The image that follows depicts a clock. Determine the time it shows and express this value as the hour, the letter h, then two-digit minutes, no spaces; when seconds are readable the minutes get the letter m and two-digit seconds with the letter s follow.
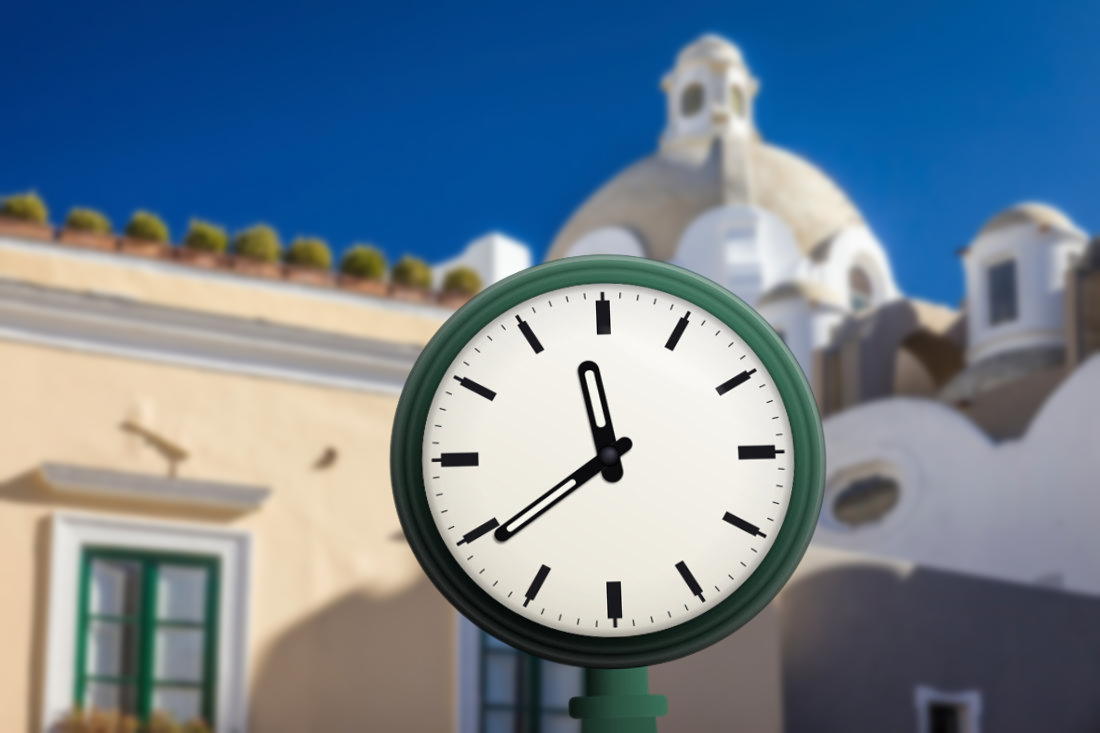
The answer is 11h39
